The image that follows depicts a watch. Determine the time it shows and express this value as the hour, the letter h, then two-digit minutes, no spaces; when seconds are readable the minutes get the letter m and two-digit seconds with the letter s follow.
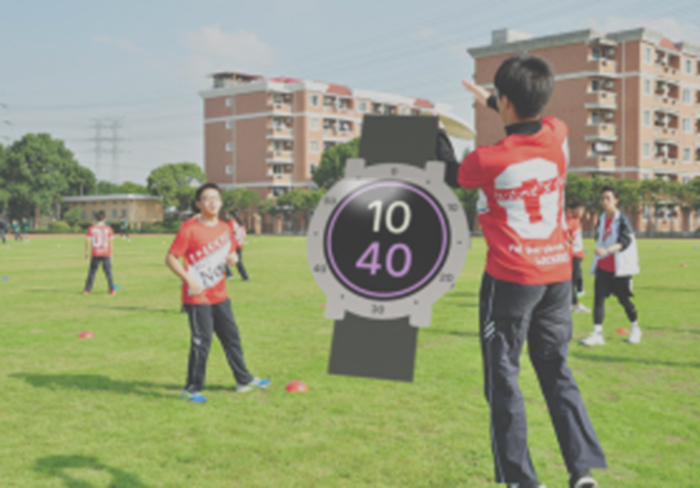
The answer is 10h40
